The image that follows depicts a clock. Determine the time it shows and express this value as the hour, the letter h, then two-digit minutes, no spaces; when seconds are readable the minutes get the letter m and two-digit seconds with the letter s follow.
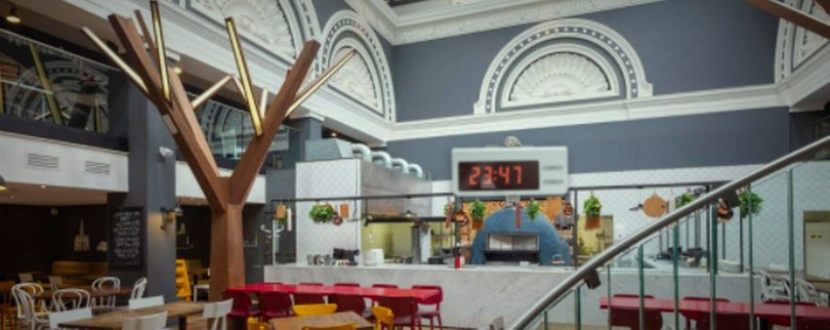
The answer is 23h47
